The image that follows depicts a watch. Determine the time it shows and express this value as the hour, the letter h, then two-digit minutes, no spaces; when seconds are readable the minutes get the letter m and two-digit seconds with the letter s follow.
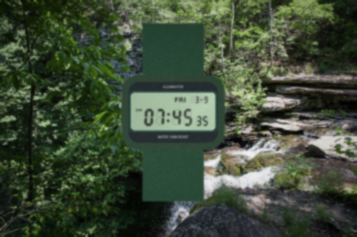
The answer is 7h45m35s
